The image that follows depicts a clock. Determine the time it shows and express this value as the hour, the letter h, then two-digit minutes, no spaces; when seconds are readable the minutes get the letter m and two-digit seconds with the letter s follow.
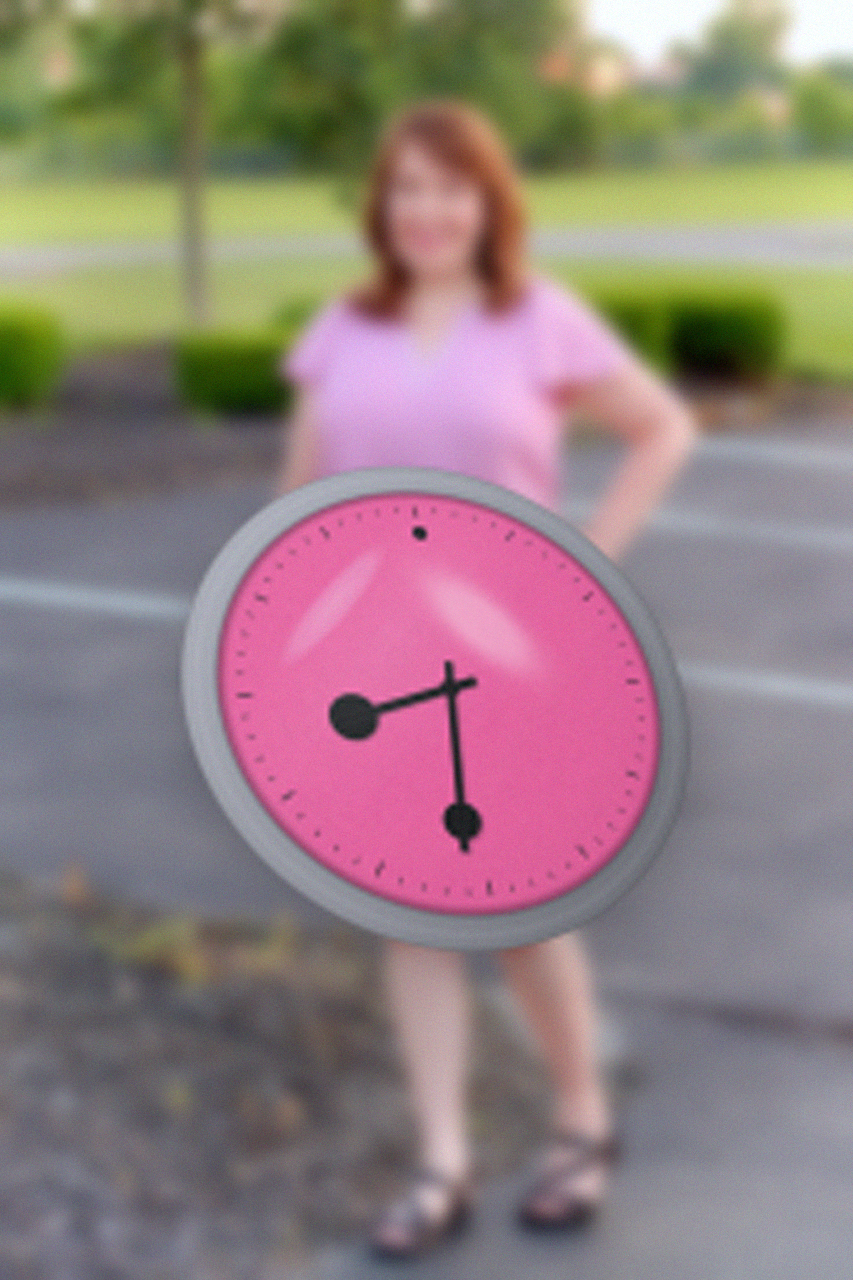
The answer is 8h31
